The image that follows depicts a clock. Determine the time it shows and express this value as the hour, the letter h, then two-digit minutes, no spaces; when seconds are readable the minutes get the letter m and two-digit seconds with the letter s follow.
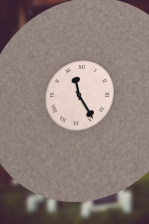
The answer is 11h24
